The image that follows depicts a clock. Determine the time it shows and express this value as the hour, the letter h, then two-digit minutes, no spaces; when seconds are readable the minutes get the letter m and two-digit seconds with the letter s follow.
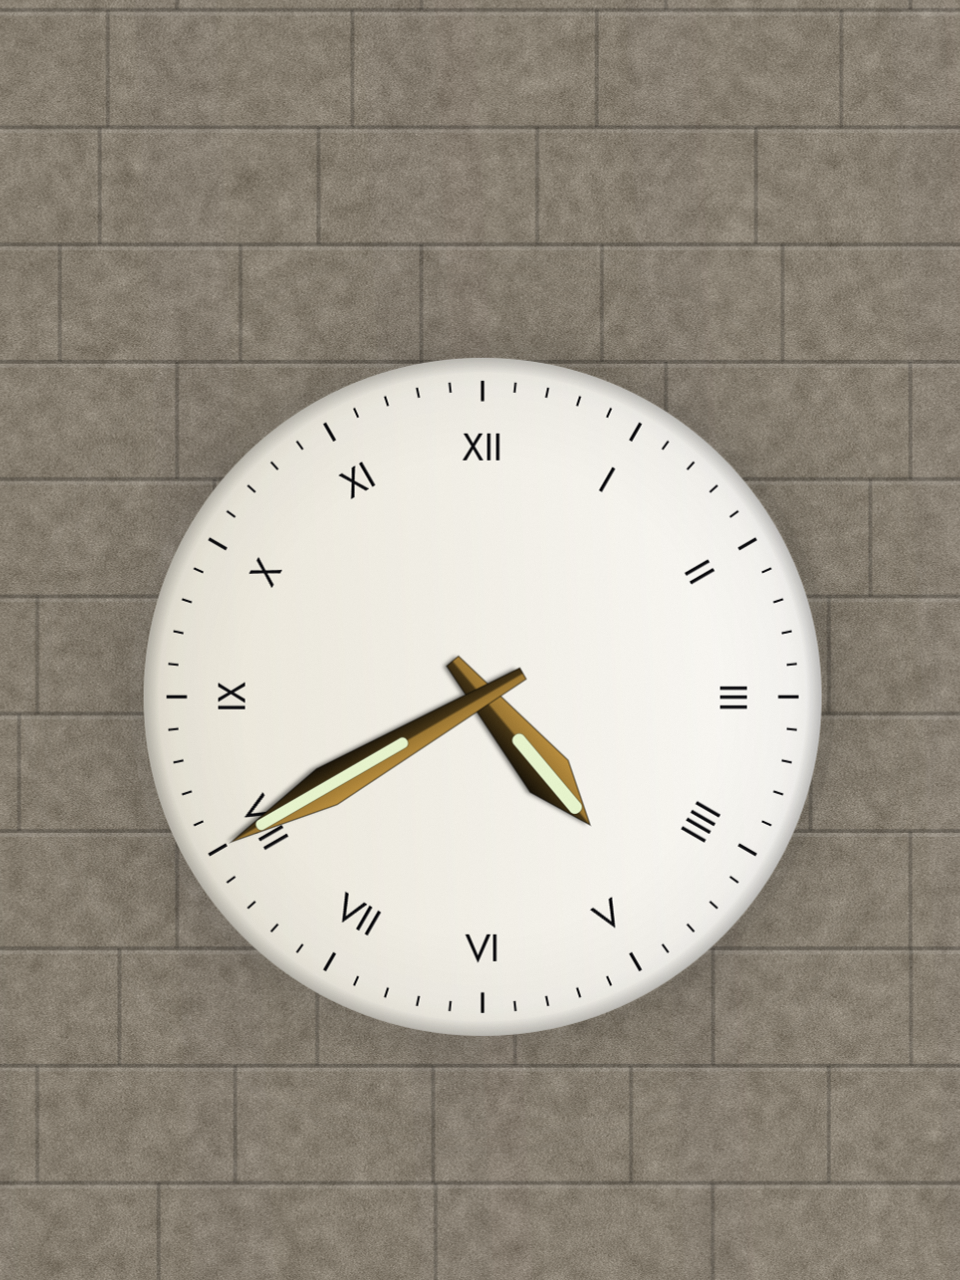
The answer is 4h40
